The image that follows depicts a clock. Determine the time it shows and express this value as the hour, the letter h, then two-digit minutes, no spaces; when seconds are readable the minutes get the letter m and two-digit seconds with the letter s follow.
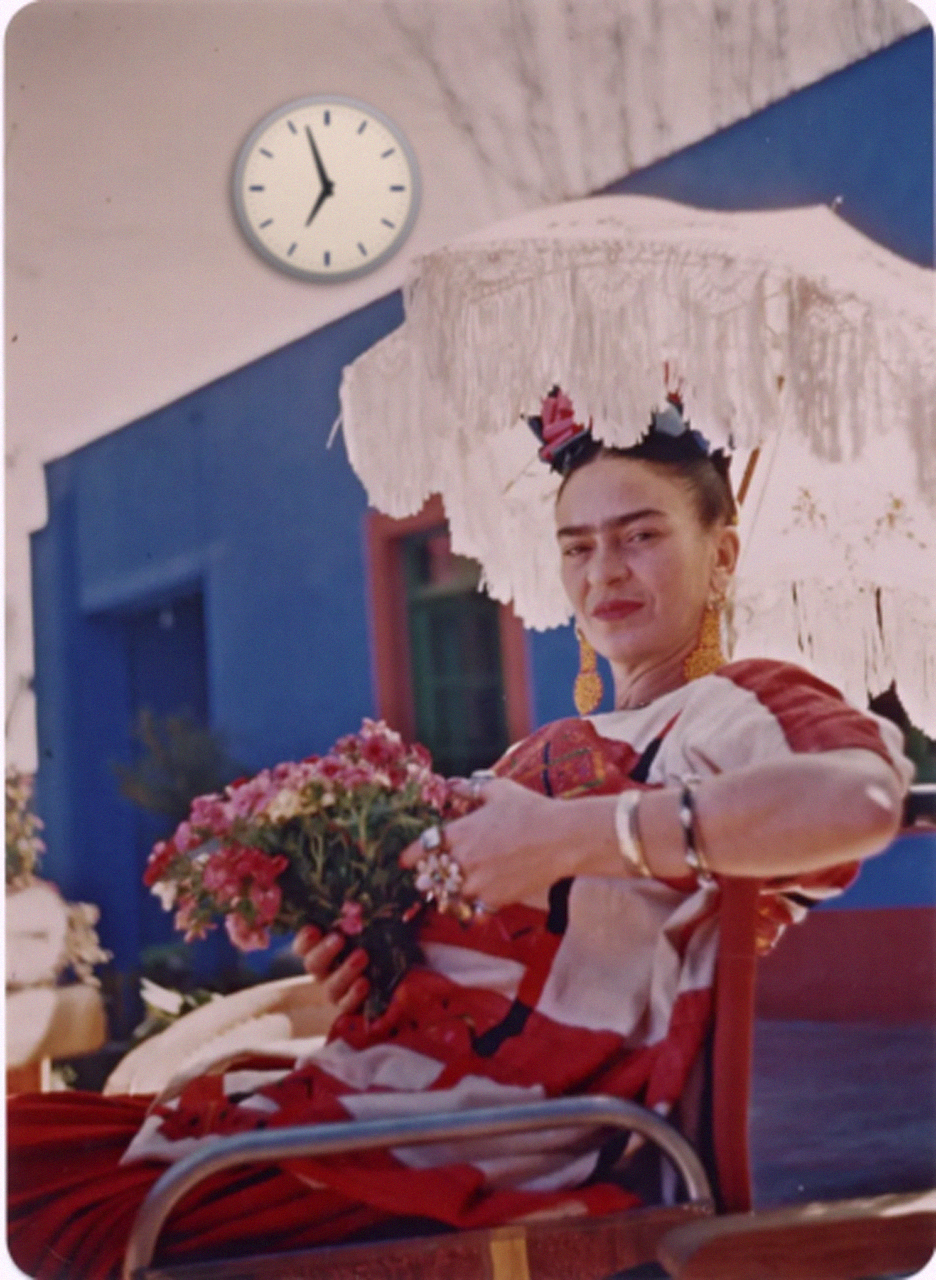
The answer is 6h57
